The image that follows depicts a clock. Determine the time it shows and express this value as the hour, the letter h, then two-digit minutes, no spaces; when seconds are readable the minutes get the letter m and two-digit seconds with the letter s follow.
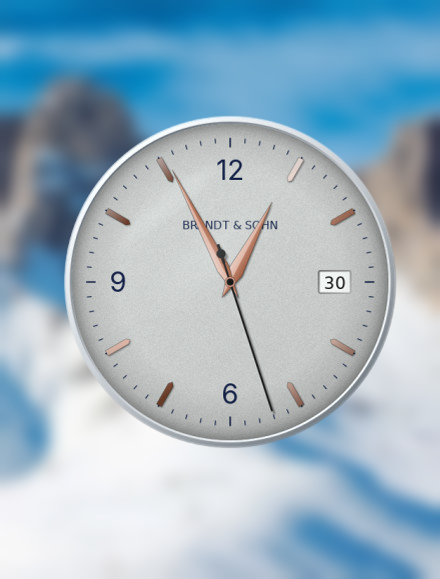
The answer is 12h55m27s
